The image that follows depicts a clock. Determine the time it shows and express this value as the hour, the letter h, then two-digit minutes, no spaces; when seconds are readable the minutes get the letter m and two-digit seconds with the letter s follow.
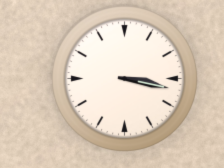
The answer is 3h17
